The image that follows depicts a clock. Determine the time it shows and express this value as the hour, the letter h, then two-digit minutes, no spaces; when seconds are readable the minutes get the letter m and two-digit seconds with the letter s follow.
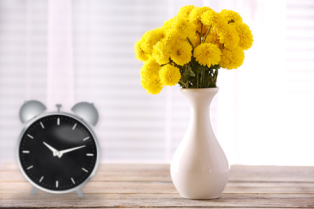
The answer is 10h12
